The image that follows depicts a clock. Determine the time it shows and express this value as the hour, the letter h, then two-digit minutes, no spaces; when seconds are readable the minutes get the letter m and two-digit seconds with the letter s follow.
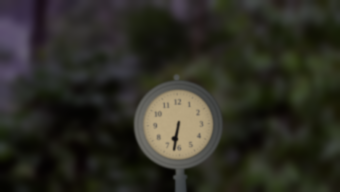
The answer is 6h32
